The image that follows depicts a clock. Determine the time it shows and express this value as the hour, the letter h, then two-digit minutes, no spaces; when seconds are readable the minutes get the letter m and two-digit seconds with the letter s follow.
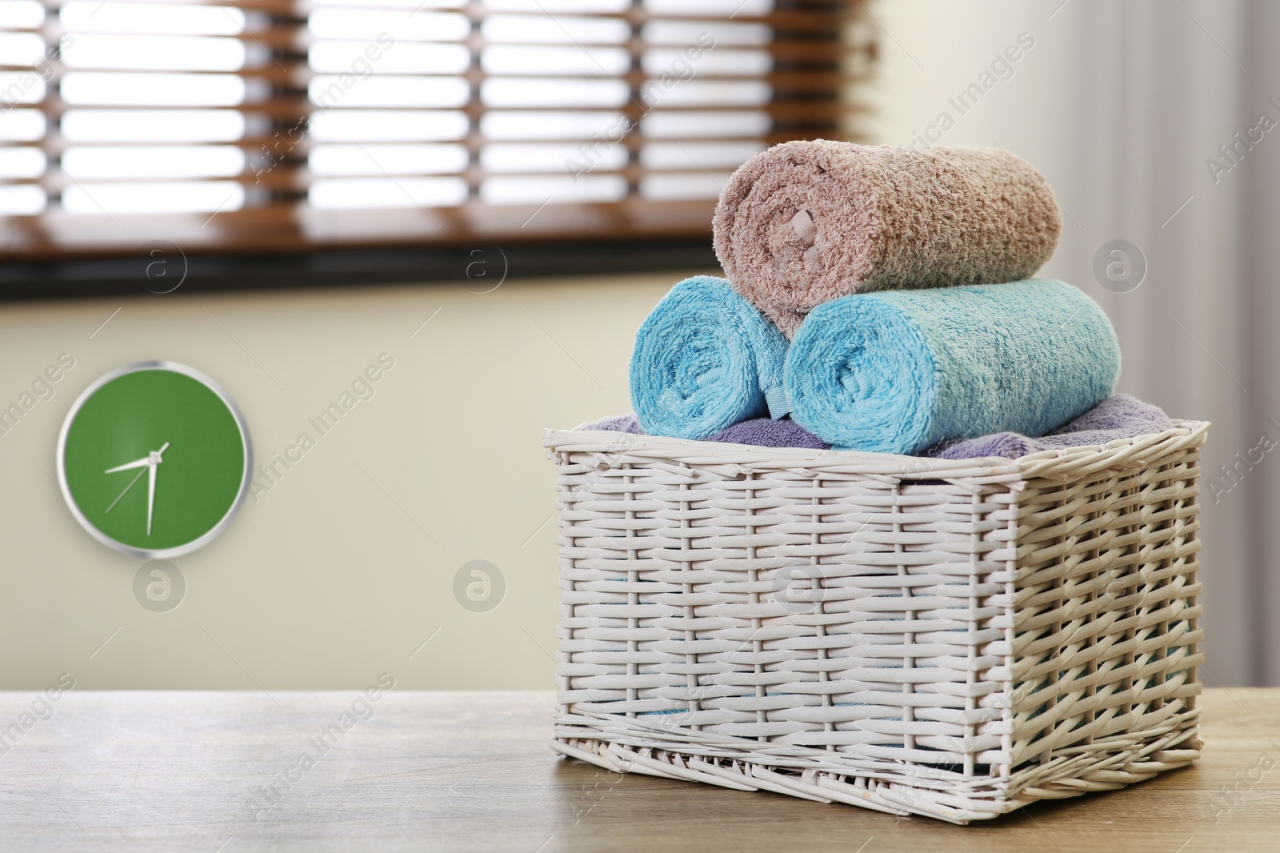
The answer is 8h30m37s
